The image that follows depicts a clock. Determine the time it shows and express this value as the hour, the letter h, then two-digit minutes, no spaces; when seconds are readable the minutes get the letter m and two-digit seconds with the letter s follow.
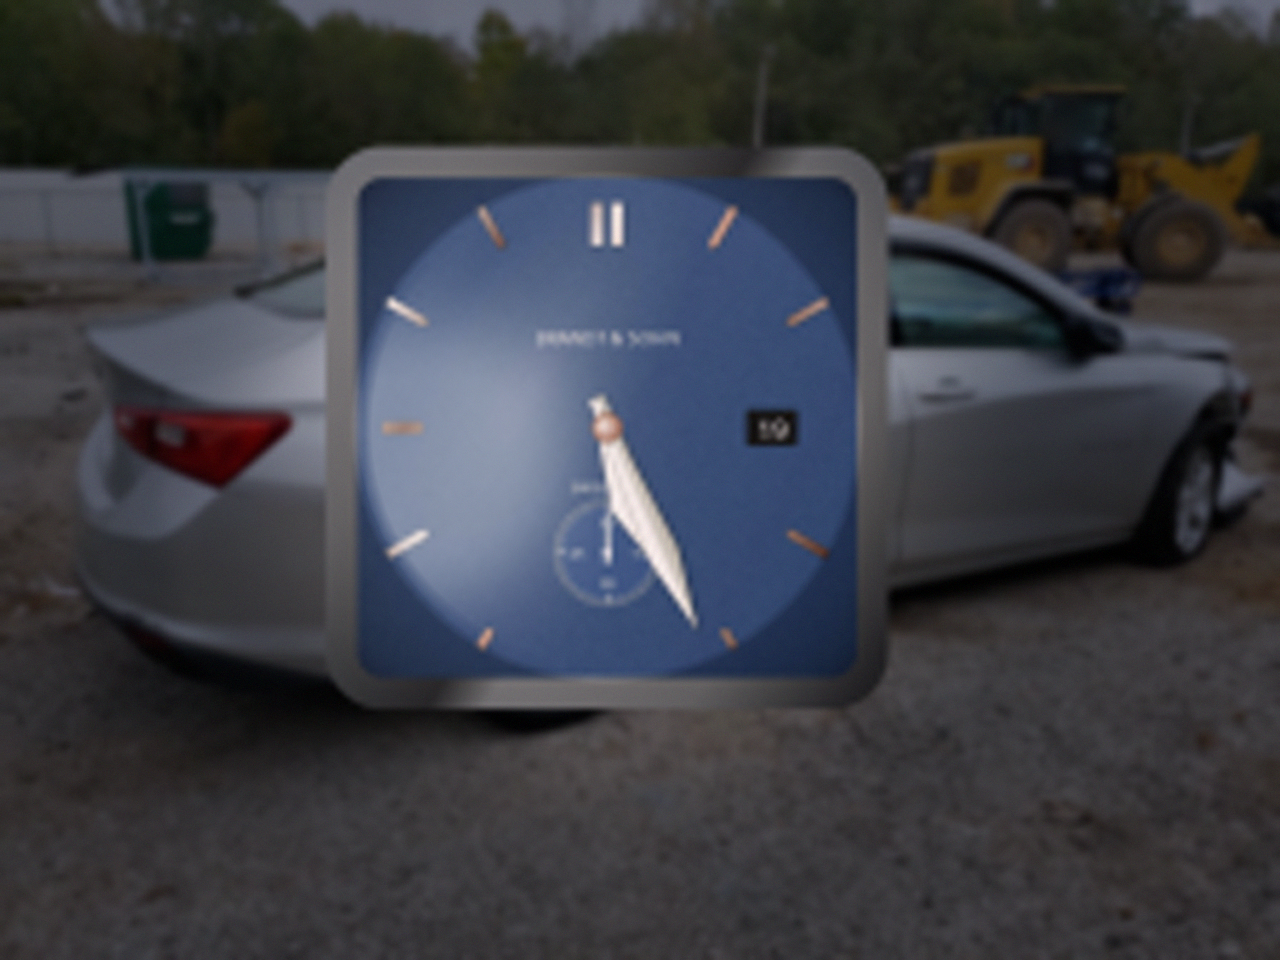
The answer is 5h26
